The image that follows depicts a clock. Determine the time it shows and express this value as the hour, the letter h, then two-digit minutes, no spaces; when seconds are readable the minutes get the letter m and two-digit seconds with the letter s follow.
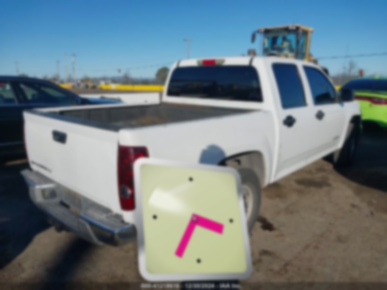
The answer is 3h35
